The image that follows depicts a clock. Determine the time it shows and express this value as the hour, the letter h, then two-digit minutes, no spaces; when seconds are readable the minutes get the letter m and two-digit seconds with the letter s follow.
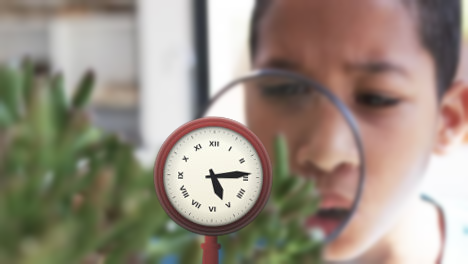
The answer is 5h14
